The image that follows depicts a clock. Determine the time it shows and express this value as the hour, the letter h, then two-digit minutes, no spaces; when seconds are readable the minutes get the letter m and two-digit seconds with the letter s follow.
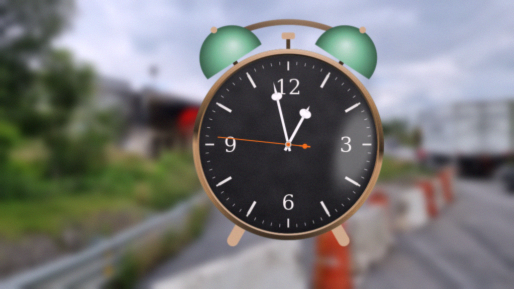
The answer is 12h57m46s
